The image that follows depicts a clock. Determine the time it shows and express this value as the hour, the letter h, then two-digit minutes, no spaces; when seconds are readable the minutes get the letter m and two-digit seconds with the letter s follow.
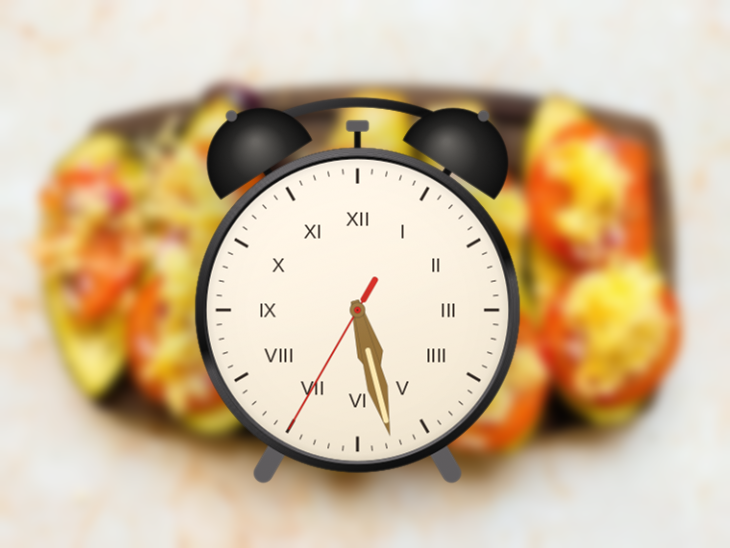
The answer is 5h27m35s
